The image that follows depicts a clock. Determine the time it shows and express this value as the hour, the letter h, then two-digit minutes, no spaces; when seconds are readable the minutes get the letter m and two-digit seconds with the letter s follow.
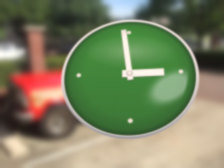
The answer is 2h59
